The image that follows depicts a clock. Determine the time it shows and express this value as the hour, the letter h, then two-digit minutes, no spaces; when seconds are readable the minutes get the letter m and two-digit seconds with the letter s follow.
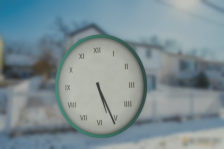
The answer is 5h26
